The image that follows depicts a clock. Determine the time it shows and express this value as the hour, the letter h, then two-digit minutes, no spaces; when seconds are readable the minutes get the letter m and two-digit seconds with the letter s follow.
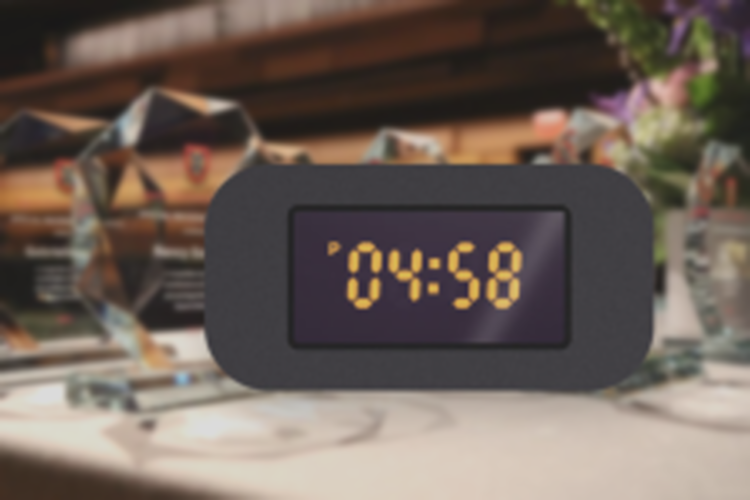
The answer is 4h58
